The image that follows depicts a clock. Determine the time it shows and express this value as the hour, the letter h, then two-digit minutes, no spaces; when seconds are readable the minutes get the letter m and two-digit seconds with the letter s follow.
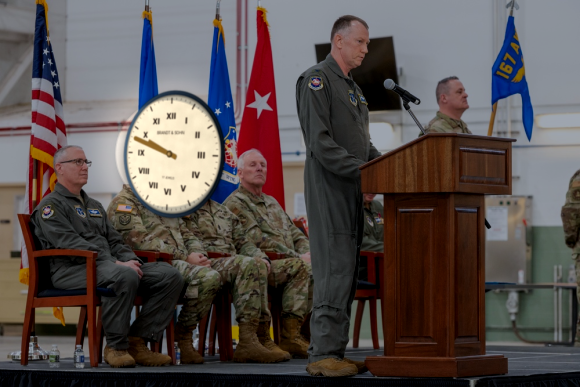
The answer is 9h48
